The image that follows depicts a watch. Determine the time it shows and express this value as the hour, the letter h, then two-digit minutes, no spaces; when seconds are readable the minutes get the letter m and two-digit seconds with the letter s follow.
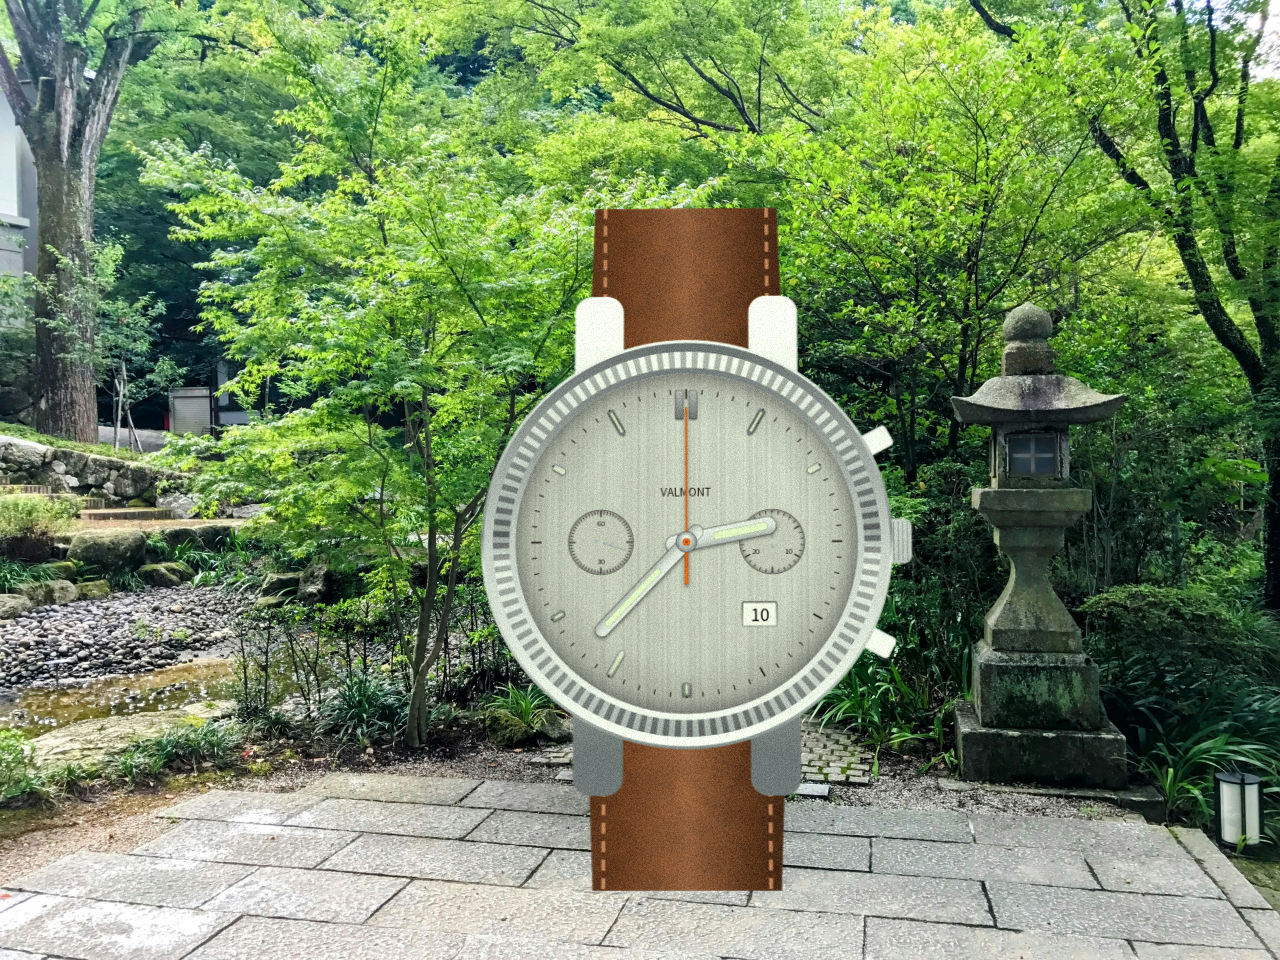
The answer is 2h37m18s
